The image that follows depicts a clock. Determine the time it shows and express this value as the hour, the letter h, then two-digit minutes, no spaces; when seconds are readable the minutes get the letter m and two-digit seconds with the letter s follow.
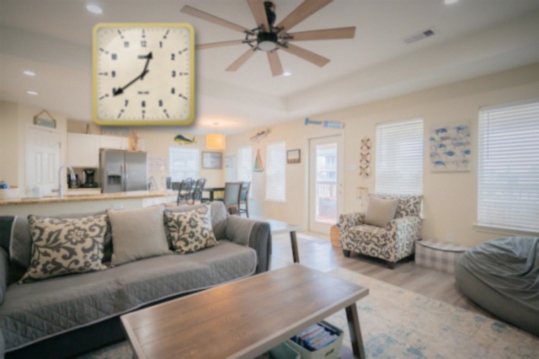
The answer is 12h39
